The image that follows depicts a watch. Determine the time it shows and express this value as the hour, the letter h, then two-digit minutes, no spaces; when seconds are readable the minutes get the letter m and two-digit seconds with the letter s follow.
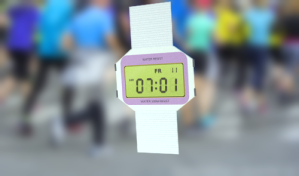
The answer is 7h01
